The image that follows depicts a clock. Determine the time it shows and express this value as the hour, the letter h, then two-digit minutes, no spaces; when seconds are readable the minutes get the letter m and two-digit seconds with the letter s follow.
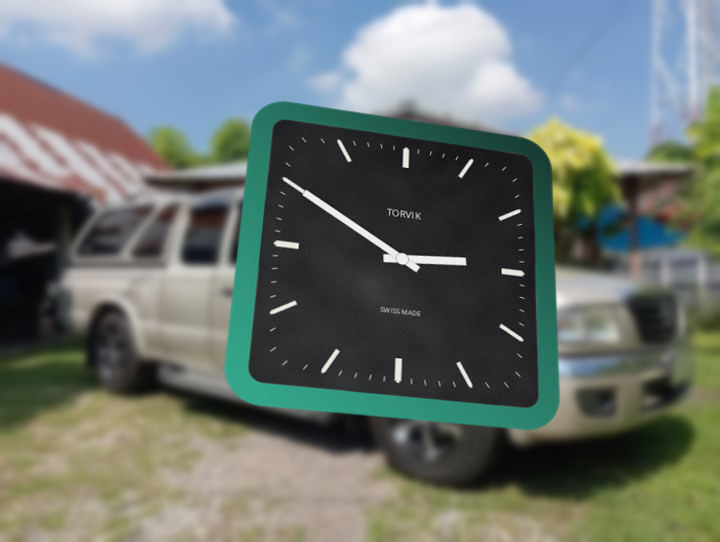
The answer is 2h50
